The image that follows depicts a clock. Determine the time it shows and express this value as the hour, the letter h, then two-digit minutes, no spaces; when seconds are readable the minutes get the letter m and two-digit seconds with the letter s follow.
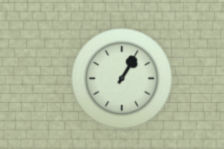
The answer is 1h05
